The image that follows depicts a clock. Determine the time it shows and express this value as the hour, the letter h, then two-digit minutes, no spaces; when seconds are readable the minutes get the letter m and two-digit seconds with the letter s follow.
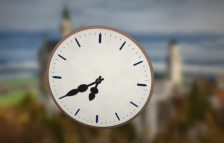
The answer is 6h40
